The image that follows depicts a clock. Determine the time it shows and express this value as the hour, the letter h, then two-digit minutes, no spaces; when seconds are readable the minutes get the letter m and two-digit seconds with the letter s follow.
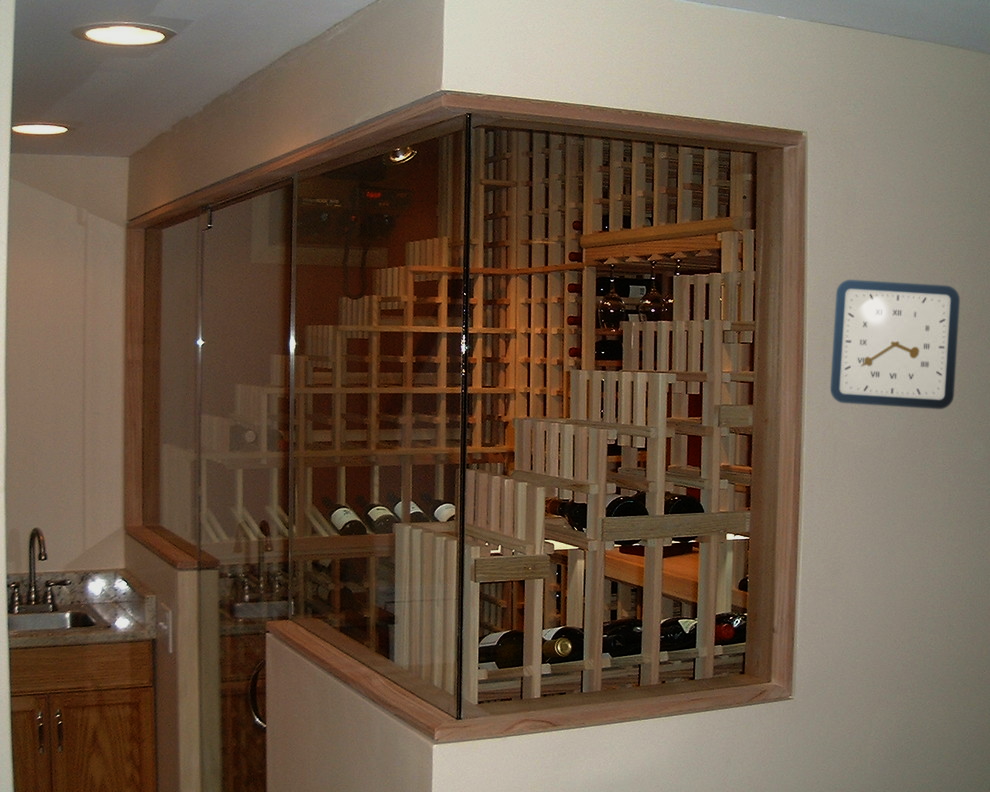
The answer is 3h39
